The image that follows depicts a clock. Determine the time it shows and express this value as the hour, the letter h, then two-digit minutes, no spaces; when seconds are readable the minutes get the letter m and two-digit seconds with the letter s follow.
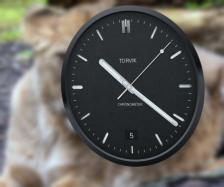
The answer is 10h21m08s
